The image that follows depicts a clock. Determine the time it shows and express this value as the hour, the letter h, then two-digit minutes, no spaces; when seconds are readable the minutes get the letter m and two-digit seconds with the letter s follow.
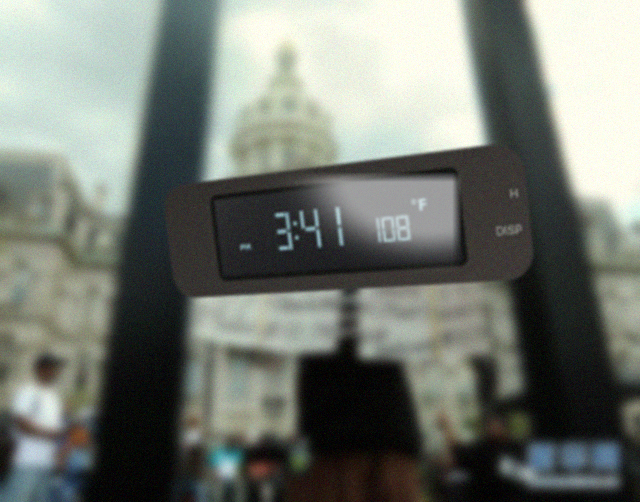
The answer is 3h41
